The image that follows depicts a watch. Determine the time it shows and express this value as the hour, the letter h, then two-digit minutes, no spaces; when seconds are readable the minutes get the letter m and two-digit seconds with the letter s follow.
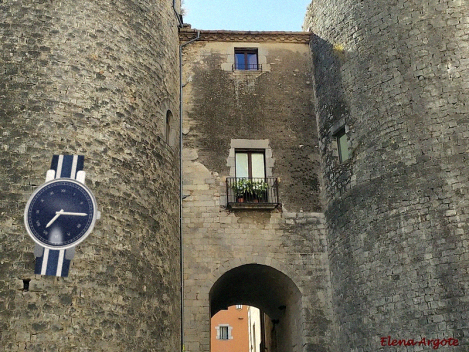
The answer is 7h15
